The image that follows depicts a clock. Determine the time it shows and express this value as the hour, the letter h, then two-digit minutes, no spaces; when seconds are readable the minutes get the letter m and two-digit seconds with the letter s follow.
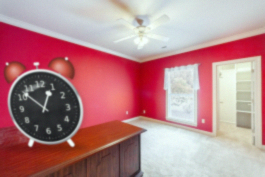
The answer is 12h52
